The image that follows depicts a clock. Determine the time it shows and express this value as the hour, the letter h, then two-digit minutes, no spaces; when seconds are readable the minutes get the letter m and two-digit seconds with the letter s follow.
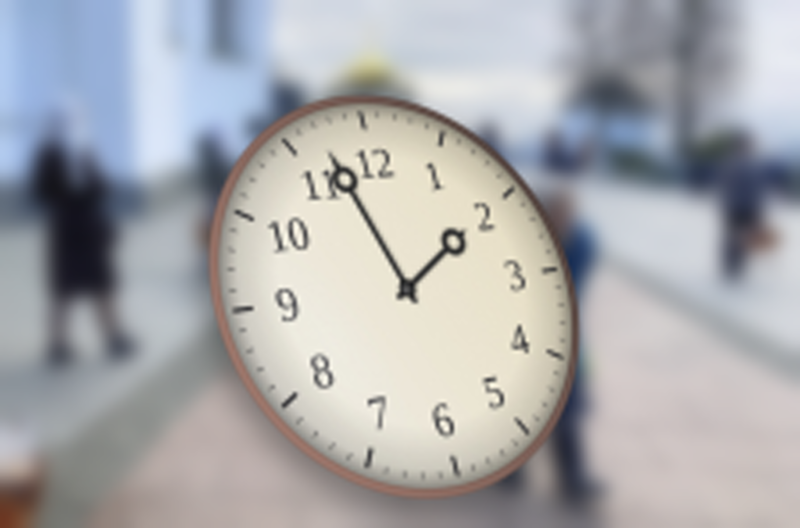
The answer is 1h57
